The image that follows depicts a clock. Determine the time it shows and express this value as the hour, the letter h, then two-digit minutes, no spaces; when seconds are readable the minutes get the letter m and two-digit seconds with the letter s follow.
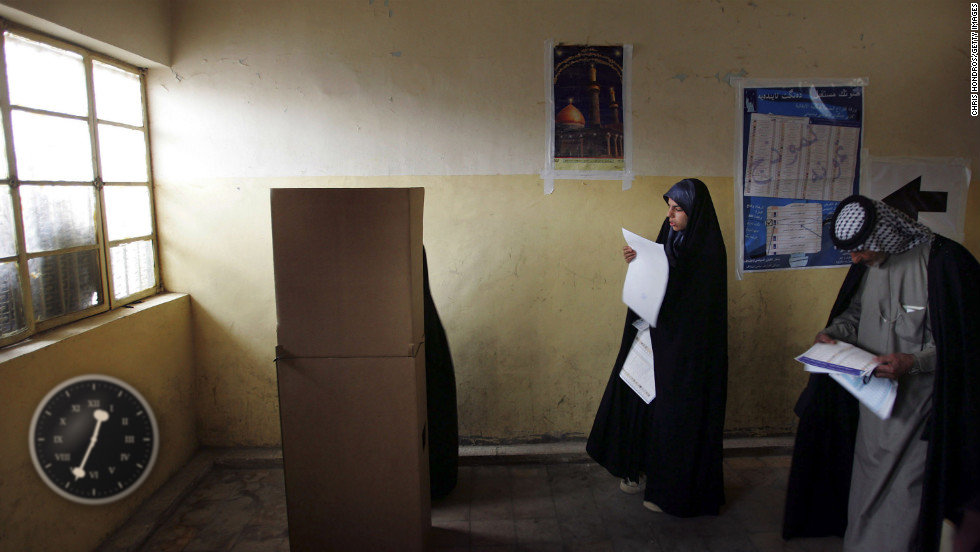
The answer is 12h34
